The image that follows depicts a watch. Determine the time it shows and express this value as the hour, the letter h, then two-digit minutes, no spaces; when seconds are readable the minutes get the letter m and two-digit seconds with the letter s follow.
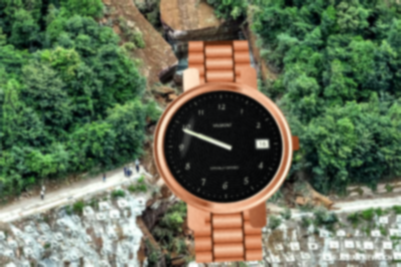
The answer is 9h49
